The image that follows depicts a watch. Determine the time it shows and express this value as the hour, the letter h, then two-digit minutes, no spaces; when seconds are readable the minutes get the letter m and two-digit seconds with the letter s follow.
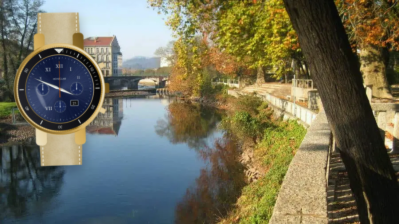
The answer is 3h49
